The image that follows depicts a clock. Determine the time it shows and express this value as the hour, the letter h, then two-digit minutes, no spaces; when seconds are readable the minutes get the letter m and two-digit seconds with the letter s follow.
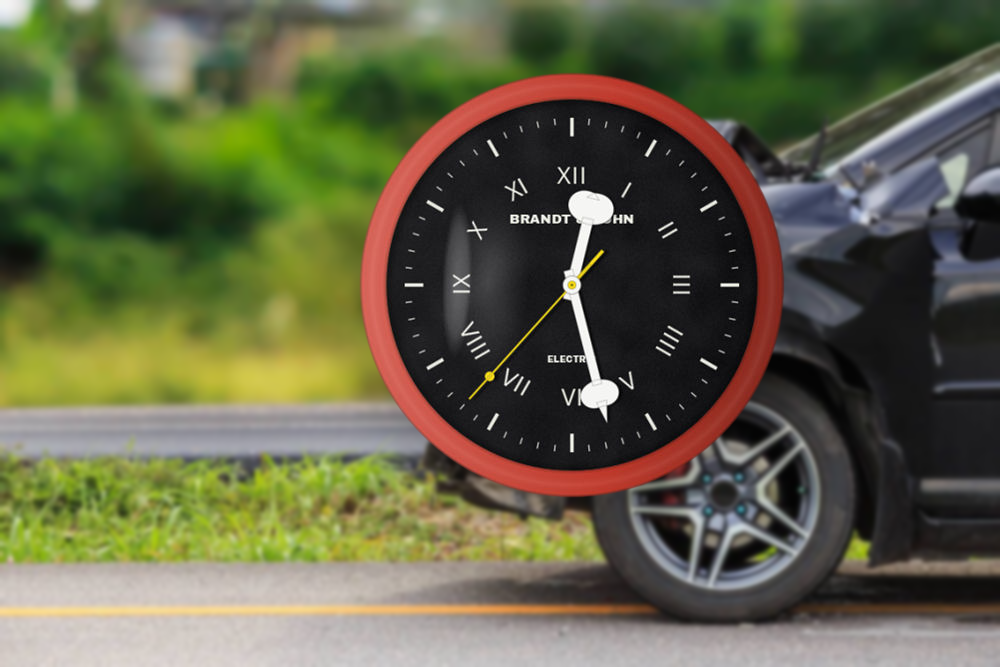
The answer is 12h27m37s
